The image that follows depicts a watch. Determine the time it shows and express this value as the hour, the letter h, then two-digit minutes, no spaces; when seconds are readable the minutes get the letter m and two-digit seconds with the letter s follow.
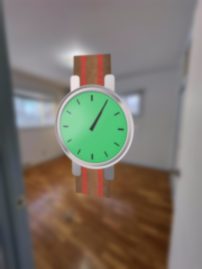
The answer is 1h05
